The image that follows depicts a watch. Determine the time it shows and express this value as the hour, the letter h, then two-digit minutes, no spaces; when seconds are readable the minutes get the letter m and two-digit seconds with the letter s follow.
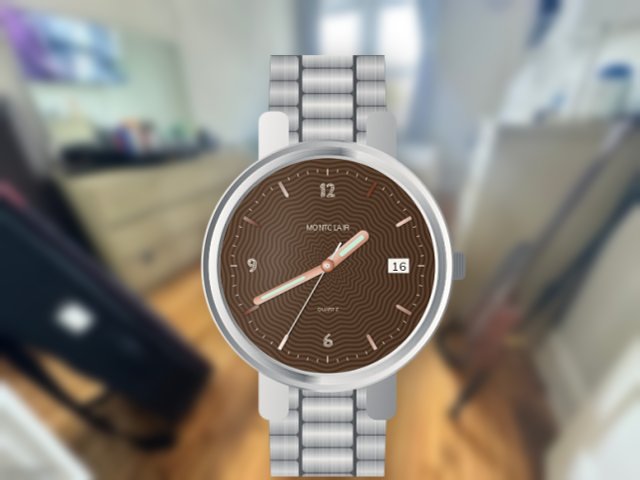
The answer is 1h40m35s
